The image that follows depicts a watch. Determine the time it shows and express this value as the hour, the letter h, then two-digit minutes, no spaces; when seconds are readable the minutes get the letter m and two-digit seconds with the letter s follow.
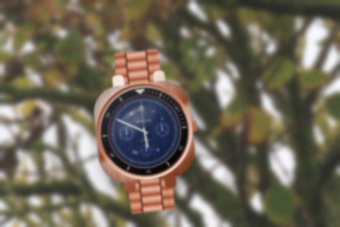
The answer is 5h50
